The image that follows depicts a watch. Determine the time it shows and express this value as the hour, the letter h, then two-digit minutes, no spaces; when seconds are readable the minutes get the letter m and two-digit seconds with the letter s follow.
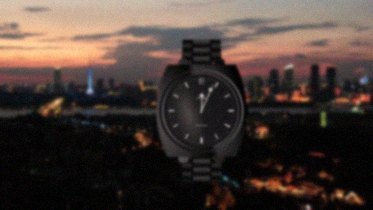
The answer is 12h04
